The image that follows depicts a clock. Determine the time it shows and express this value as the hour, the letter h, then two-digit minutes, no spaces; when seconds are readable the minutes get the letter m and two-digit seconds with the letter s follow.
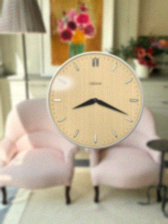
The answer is 8h19
